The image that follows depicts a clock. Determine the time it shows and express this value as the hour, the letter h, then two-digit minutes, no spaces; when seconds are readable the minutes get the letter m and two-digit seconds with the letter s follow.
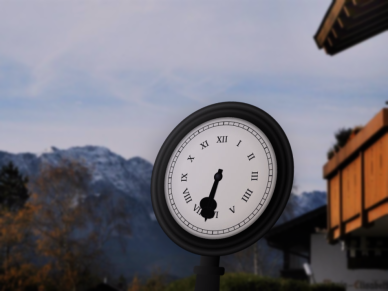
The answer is 6h32
